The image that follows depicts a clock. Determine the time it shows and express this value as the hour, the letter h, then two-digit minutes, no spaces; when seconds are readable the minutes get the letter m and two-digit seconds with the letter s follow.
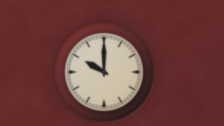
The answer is 10h00
